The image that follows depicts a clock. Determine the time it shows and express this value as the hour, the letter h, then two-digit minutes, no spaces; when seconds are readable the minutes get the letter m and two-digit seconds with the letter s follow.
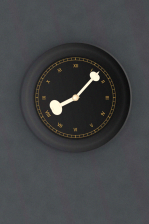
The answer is 8h07
